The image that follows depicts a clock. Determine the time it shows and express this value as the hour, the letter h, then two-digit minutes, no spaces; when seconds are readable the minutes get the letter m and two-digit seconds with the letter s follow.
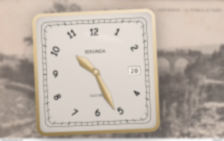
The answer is 10h26
